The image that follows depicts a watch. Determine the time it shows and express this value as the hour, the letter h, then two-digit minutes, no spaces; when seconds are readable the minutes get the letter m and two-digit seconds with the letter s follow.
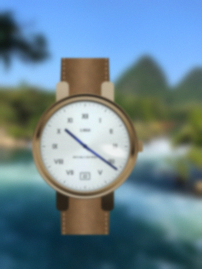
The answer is 10h21
